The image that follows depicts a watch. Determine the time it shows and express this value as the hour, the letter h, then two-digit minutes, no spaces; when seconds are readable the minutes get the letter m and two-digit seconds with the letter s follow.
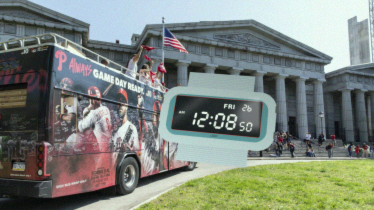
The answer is 12h08m50s
